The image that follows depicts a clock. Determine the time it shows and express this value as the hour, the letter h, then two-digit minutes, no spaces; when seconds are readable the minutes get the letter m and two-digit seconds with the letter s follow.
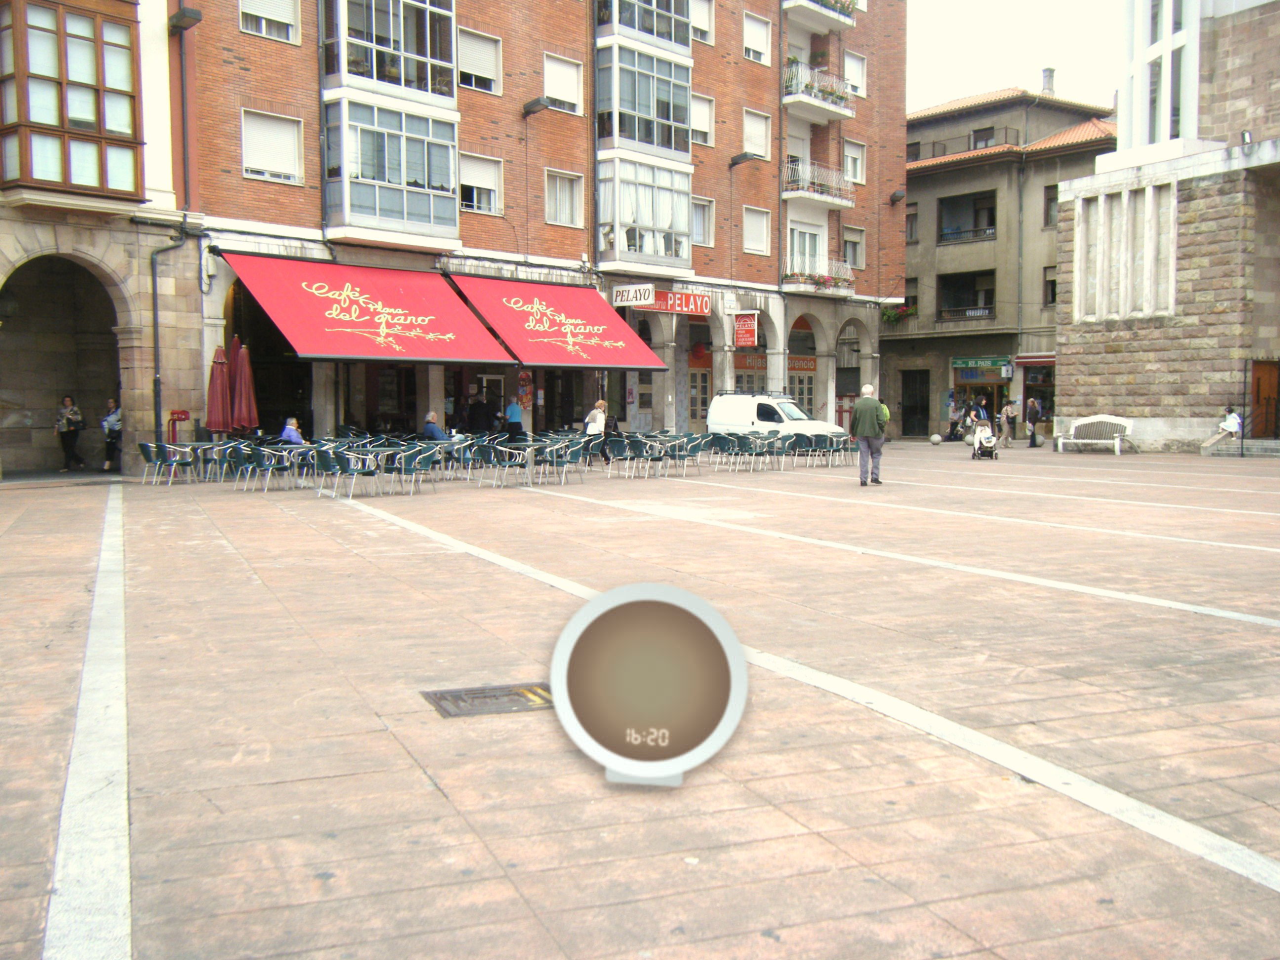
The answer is 16h20
